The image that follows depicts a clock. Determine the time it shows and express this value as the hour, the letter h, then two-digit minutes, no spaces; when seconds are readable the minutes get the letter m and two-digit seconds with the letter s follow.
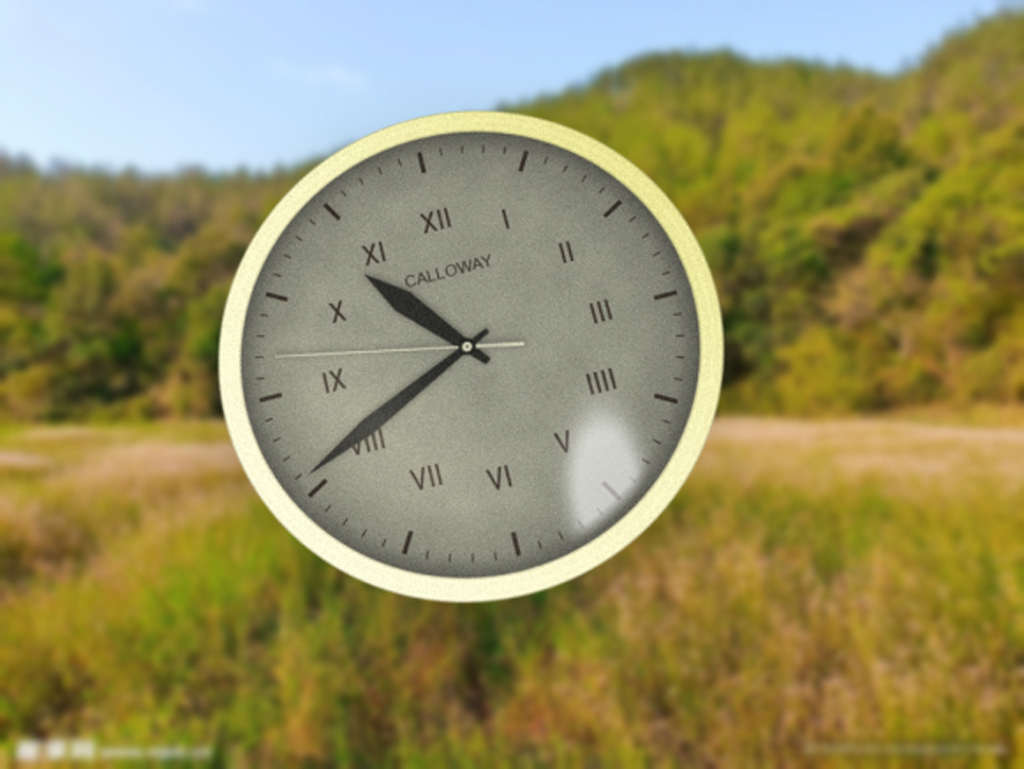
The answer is 10h40m47s
